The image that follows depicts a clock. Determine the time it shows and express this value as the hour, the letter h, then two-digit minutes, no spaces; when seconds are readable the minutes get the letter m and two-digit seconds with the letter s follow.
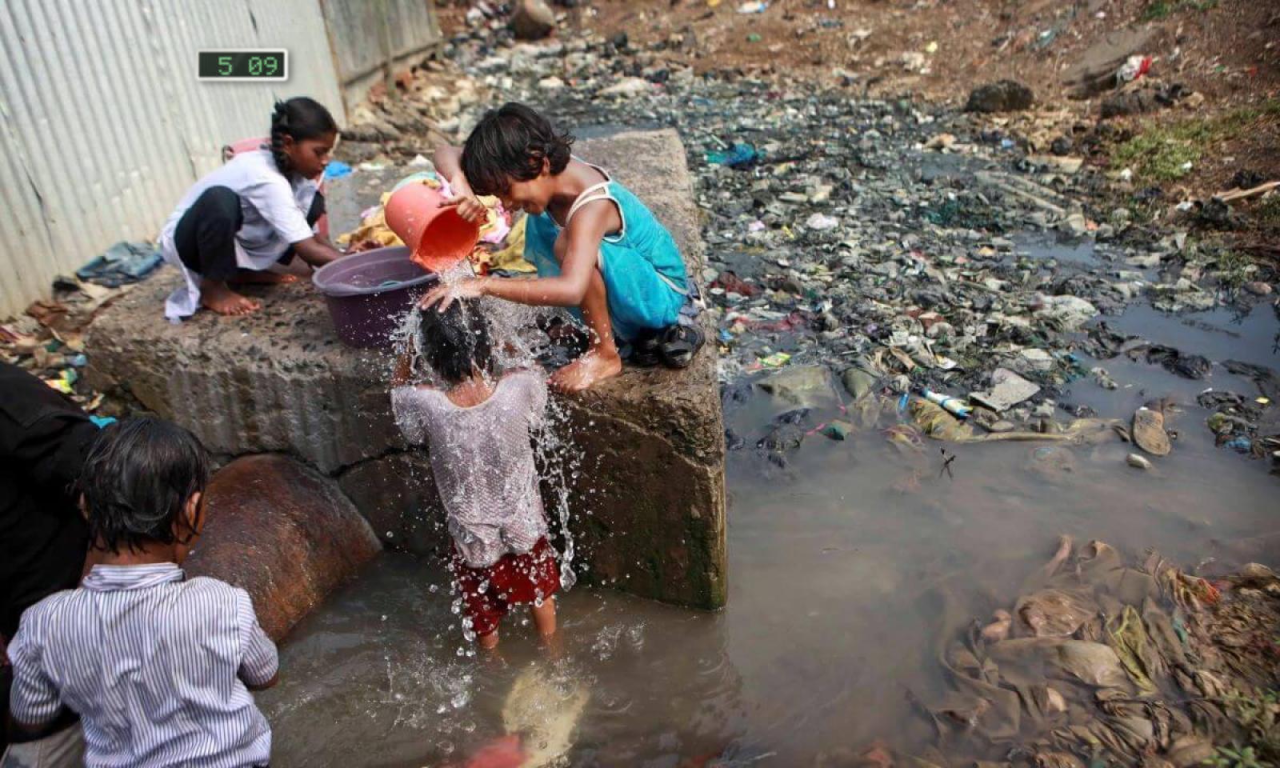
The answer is 5h09
